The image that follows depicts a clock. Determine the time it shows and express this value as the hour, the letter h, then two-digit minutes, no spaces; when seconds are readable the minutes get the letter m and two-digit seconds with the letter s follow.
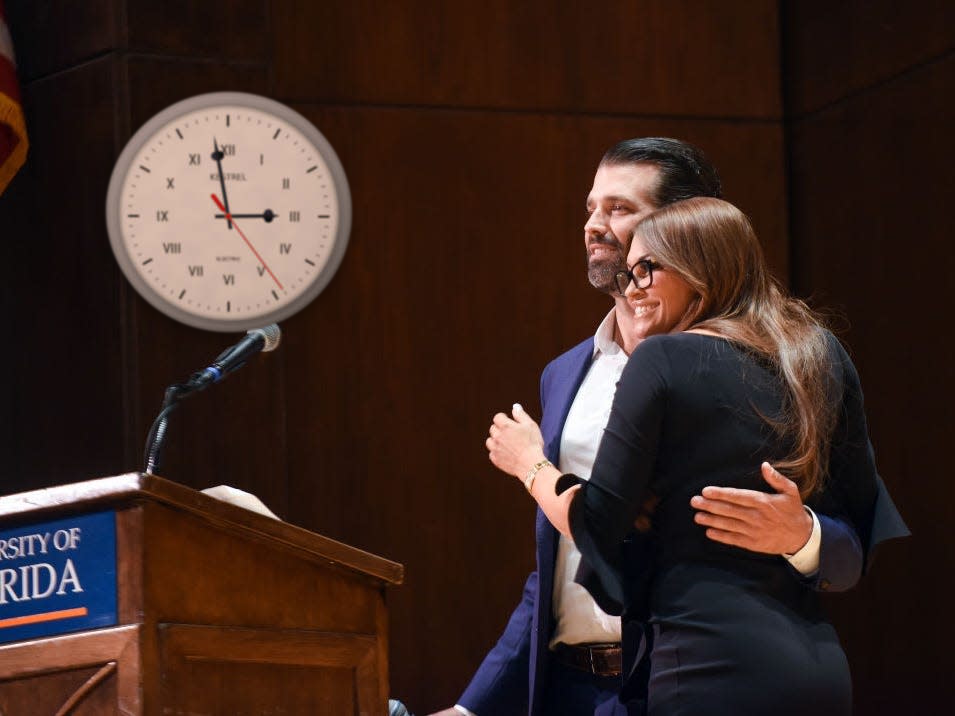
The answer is 2h58m24s
